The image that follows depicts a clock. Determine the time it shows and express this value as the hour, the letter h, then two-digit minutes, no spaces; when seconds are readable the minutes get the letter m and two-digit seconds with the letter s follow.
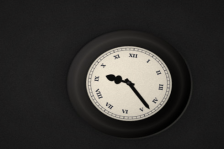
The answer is 9h23
